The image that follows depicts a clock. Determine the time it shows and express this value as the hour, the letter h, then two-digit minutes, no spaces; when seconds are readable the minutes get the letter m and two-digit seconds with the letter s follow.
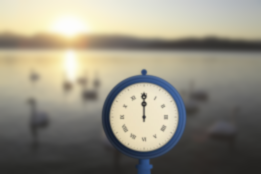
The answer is 12h00
